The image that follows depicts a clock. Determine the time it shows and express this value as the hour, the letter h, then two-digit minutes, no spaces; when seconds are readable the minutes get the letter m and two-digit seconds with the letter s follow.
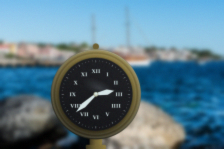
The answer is 2h38
